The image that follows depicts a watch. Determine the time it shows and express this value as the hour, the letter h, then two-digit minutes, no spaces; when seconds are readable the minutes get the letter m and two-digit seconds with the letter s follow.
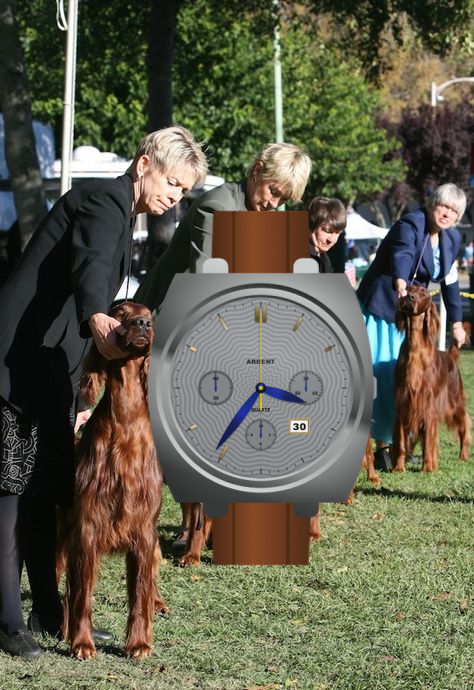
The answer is 3h36
